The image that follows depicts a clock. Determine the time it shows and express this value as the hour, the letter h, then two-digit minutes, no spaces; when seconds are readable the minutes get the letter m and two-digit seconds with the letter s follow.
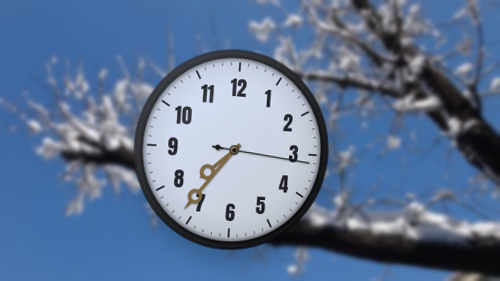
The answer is 7h36m16s
